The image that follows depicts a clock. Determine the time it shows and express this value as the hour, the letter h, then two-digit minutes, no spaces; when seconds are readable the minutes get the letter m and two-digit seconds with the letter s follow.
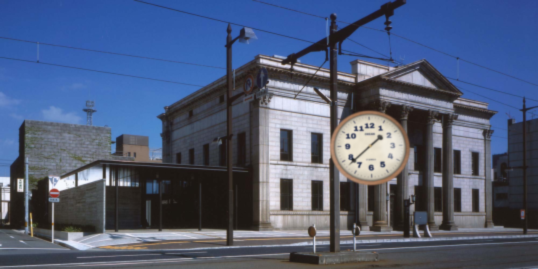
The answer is 1h38
